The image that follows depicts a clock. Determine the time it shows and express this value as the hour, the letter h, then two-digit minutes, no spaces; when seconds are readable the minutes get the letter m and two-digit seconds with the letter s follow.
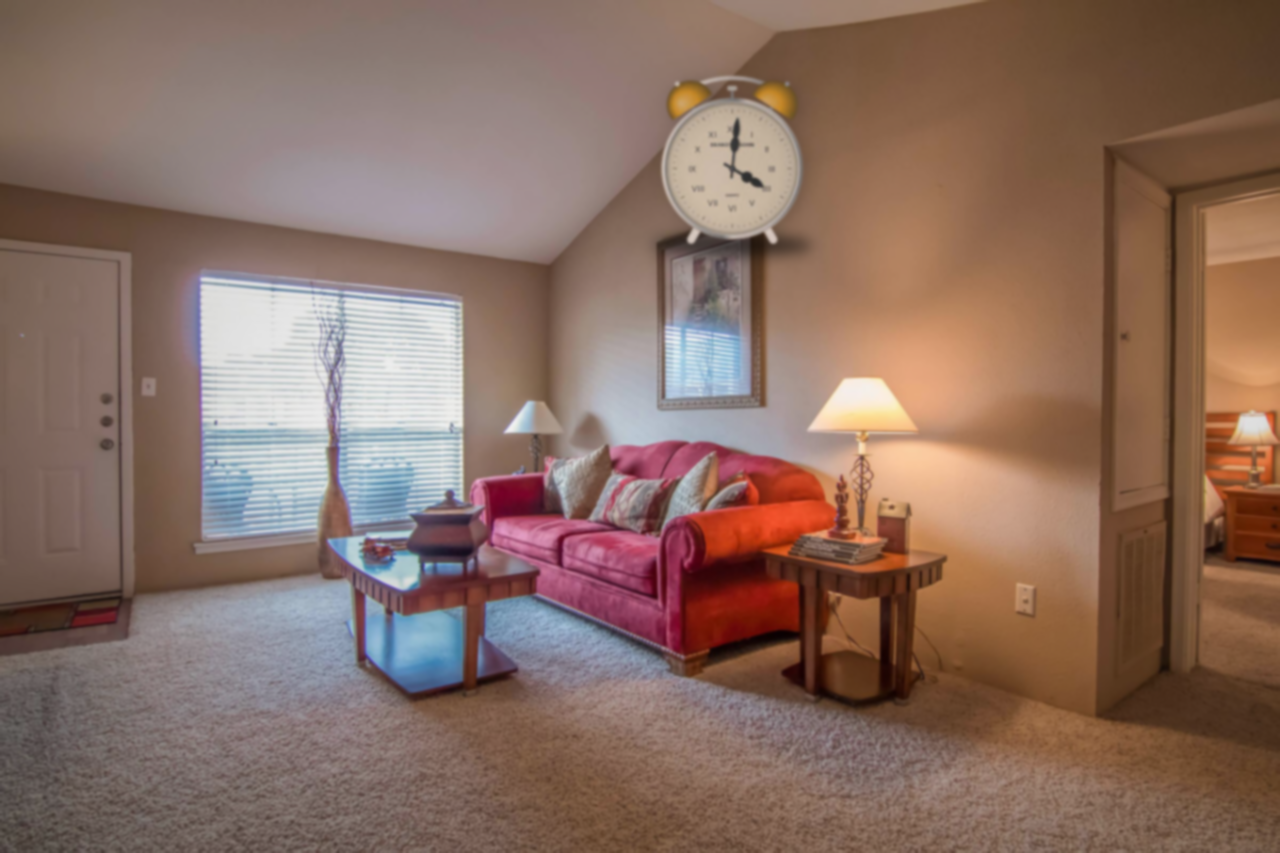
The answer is 4h01
